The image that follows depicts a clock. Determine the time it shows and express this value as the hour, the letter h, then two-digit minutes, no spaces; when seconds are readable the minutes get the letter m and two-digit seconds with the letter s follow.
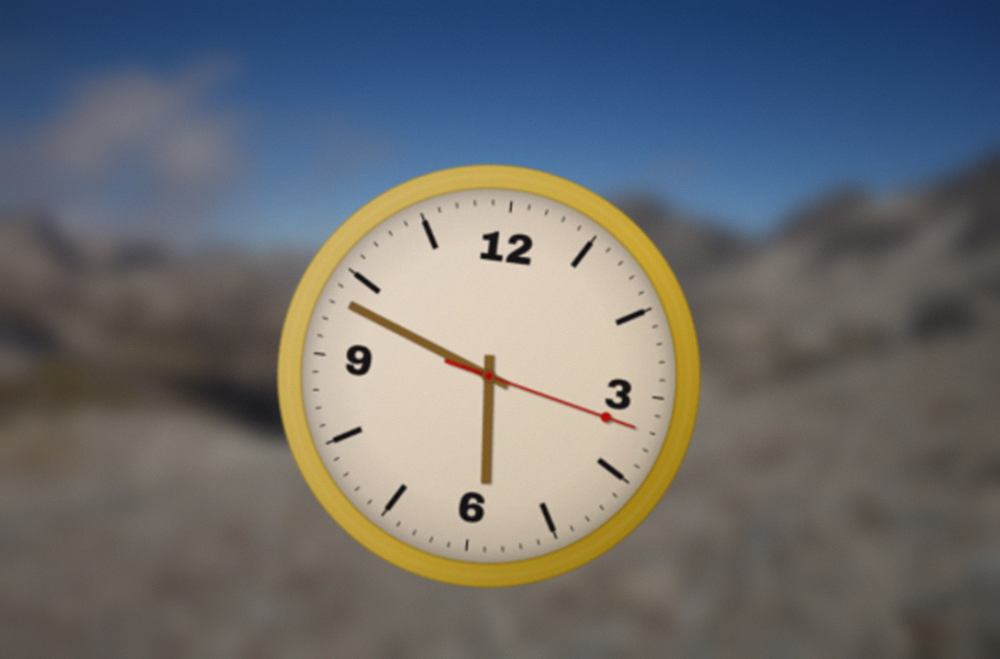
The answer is 5h48m17s
